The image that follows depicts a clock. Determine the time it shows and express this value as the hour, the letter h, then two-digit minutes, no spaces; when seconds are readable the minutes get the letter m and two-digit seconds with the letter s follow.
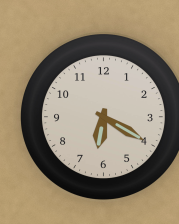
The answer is 6h20
